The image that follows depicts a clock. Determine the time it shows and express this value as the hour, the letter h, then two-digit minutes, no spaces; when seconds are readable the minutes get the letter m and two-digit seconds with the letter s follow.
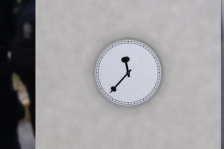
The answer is 11h37
